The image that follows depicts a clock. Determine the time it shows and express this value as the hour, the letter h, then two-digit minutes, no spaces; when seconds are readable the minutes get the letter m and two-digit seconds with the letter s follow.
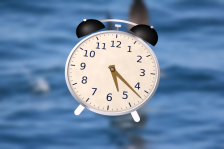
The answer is 5h22
